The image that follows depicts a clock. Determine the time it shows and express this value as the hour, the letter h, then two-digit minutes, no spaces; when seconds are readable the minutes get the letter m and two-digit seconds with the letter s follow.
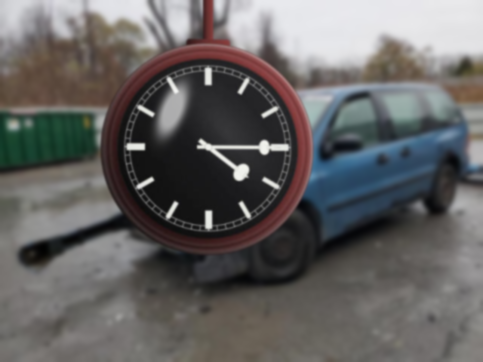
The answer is 4h15
